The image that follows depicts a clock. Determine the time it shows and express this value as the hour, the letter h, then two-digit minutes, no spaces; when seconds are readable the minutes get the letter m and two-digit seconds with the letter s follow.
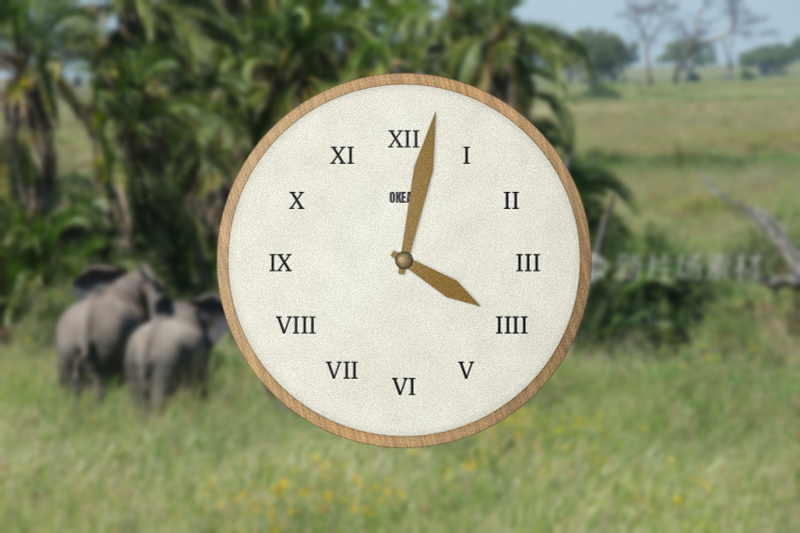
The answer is 4h02
